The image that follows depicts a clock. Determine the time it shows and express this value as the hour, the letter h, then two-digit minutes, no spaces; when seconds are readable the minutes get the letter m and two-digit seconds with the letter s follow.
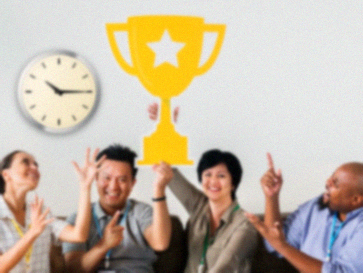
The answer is 10h15
